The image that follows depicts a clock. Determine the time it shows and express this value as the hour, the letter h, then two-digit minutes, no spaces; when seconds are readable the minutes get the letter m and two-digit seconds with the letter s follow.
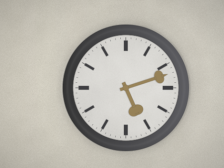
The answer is 5h12
